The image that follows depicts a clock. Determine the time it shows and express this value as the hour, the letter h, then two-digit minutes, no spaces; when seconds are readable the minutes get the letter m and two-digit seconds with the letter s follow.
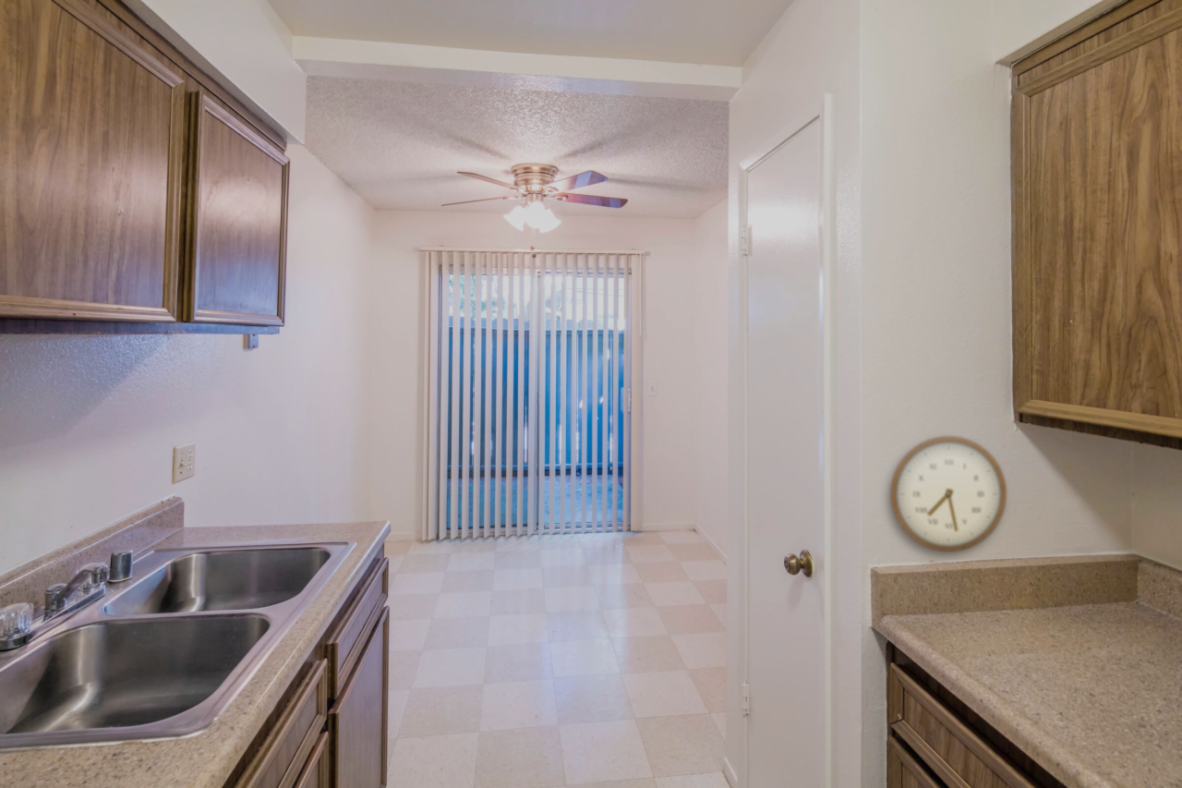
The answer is 7h28
